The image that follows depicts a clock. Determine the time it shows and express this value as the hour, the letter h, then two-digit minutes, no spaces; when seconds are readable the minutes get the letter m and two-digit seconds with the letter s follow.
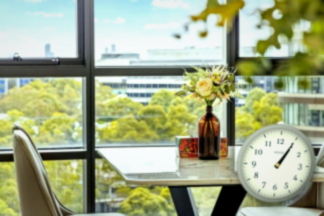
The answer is 1h05
